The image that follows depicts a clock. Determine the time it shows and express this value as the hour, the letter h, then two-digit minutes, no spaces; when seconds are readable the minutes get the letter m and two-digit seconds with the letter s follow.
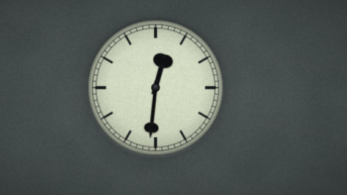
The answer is 12h31
